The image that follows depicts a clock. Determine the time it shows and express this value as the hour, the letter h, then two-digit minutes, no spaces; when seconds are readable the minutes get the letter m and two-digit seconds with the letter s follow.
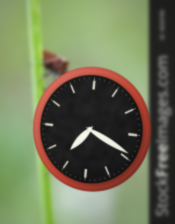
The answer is 7h19
